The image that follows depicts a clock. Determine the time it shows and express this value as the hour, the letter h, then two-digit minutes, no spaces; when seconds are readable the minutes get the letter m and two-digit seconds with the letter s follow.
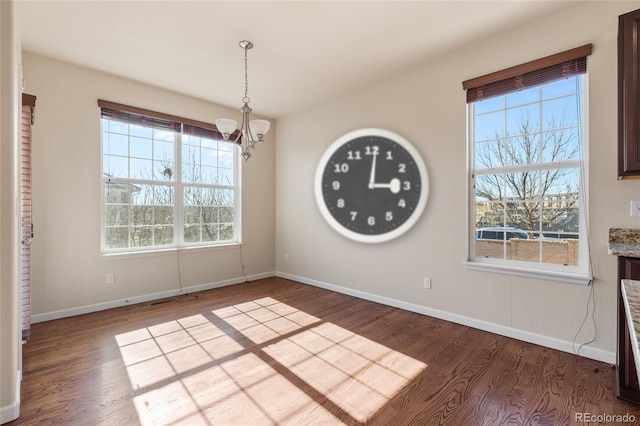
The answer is 3h01
